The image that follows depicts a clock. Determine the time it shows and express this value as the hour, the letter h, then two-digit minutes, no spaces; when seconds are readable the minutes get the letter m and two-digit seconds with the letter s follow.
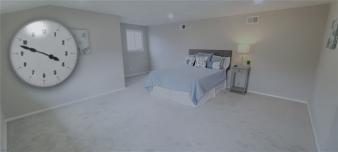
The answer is 3h48
